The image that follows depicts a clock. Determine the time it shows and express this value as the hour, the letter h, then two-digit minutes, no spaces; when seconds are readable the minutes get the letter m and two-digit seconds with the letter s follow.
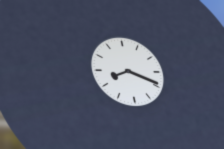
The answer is 8h19
